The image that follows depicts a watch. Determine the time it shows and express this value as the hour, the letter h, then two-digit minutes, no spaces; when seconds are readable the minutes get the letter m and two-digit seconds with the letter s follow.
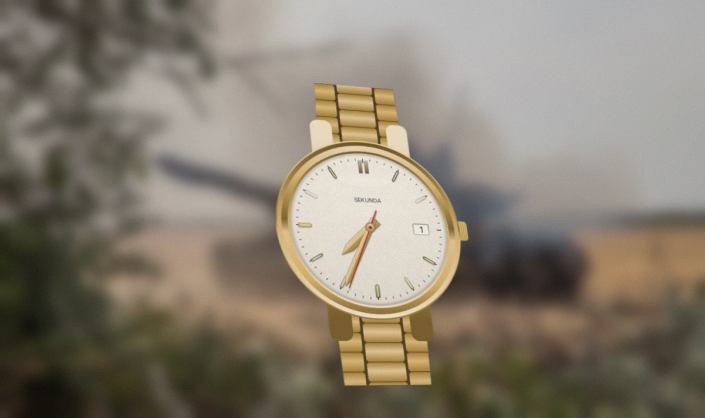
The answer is 7h34m34s
